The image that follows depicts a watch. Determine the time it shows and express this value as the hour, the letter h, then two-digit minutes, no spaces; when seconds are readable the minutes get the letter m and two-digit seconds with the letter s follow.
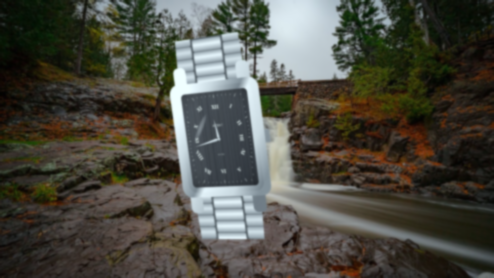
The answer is 11h43
